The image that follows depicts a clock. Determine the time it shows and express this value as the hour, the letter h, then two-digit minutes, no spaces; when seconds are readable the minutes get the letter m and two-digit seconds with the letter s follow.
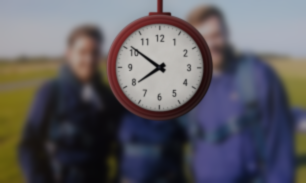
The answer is 7h51
